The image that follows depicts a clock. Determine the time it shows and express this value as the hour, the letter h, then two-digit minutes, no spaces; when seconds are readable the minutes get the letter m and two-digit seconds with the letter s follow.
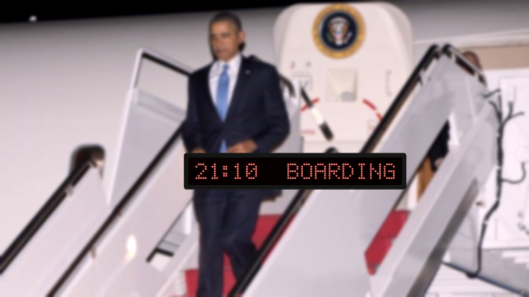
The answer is 21h10
